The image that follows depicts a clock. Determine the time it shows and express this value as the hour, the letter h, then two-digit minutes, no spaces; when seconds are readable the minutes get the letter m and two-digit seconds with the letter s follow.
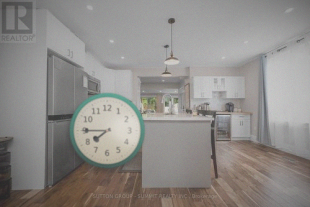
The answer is 7h45
